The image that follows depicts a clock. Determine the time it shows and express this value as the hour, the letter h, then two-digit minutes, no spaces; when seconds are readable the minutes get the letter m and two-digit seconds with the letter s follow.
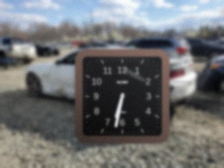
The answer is 6h32
